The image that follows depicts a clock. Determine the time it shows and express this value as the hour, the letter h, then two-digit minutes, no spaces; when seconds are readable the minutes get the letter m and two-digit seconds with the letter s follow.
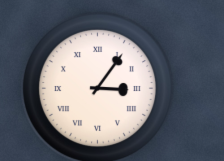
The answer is 3h06
